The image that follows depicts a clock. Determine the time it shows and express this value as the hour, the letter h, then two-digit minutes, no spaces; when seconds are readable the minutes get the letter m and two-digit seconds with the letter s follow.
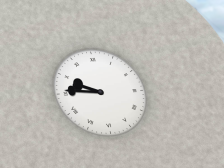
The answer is 9h46
